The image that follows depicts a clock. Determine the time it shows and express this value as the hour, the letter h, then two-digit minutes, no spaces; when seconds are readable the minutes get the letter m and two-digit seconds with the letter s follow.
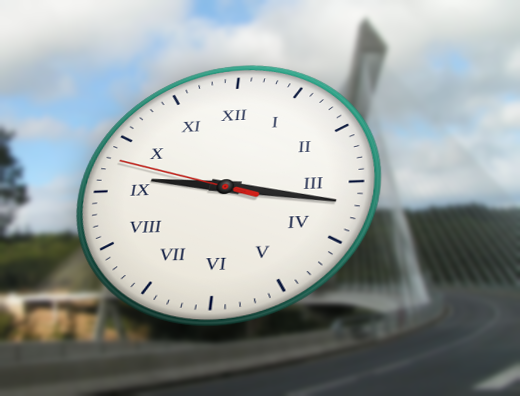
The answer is 9h16m48s
